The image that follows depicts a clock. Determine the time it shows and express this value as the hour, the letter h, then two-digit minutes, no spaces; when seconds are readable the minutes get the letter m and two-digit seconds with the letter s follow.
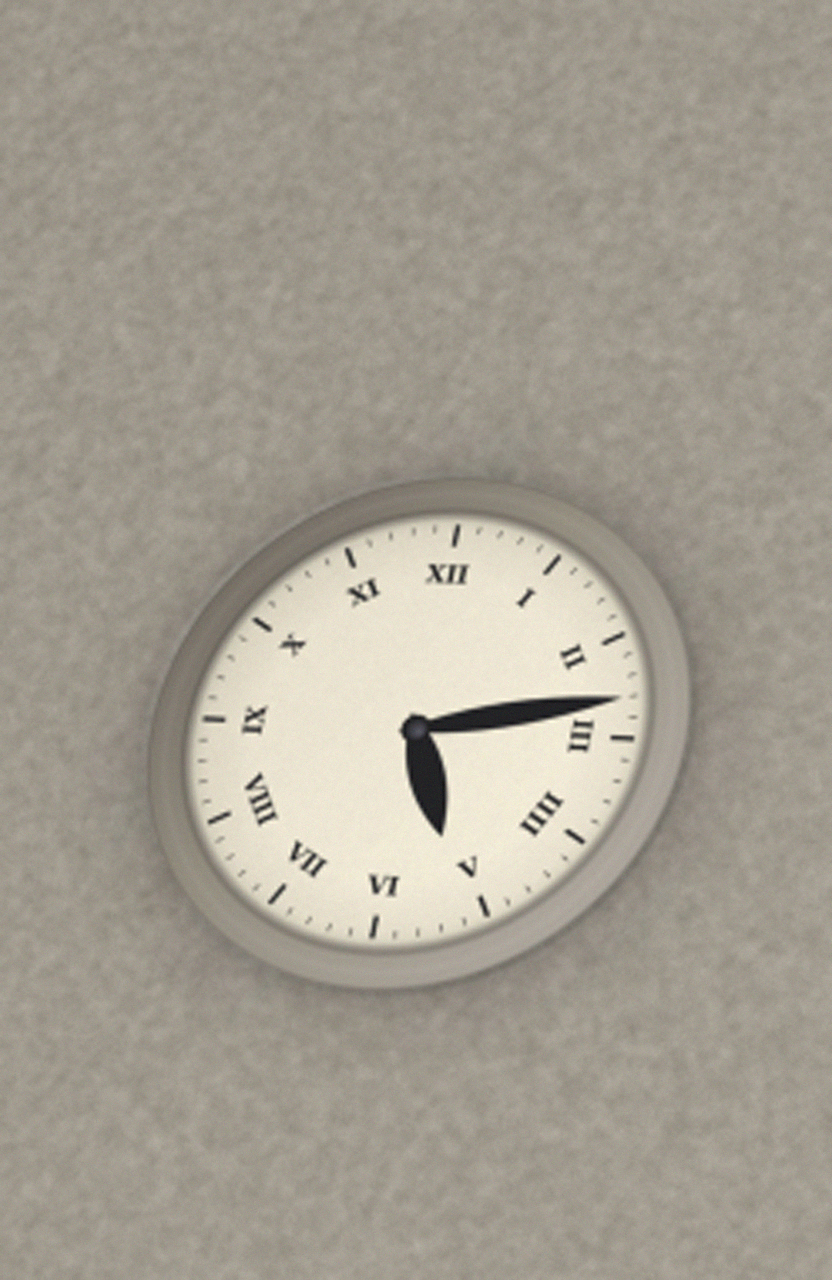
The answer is 5h13
